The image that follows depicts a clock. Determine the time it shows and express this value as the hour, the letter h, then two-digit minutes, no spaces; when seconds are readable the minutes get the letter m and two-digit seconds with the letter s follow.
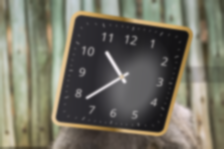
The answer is 10h38
